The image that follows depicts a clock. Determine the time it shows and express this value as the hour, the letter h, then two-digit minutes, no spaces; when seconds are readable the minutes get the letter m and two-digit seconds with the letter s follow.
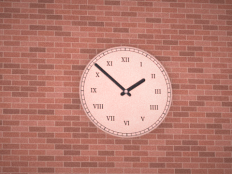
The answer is 1h52
